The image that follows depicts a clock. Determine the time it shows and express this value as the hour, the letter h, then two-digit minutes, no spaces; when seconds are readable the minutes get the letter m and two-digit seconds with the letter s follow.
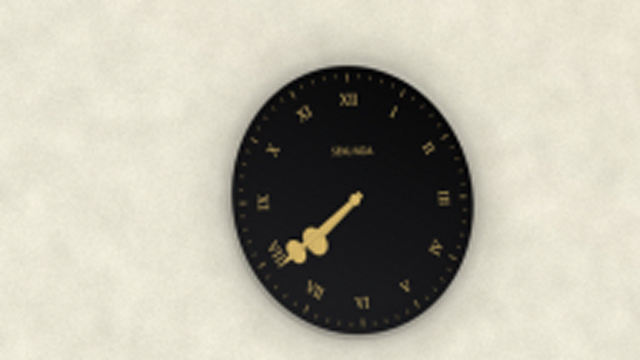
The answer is 7h39
